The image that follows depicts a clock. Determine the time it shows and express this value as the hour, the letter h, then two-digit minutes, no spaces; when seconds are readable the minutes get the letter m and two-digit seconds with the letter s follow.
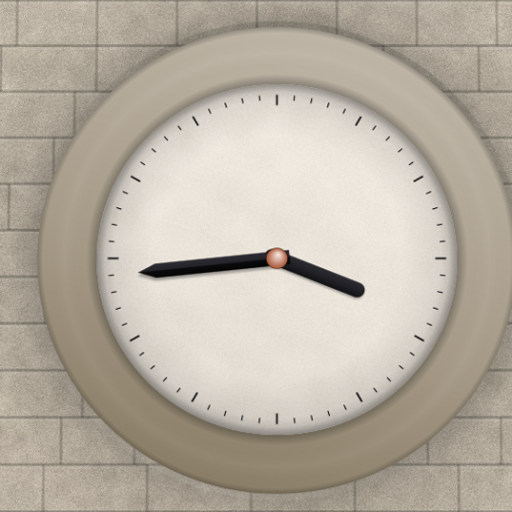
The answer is 3h44
